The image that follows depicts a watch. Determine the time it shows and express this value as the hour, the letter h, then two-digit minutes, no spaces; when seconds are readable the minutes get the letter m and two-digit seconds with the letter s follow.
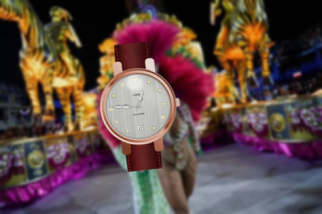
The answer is 12h46
